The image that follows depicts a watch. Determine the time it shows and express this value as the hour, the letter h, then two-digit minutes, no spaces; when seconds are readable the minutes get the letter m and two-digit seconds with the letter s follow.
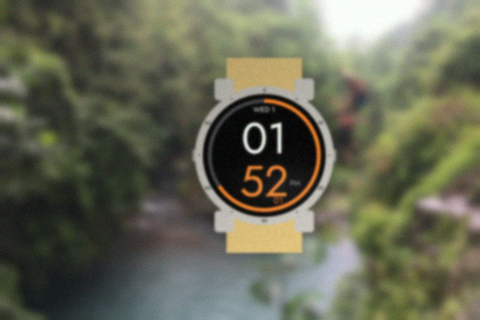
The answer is 1h52
